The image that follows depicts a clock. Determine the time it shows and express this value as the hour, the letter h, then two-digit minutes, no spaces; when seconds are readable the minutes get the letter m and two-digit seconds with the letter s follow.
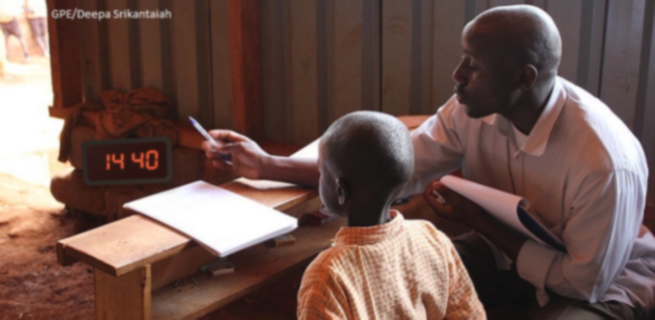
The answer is 14h40
